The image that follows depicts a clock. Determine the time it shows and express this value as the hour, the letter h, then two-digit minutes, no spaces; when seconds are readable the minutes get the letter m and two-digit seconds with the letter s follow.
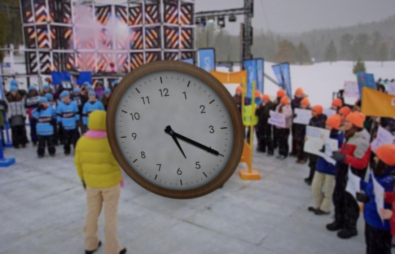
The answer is 5h20
